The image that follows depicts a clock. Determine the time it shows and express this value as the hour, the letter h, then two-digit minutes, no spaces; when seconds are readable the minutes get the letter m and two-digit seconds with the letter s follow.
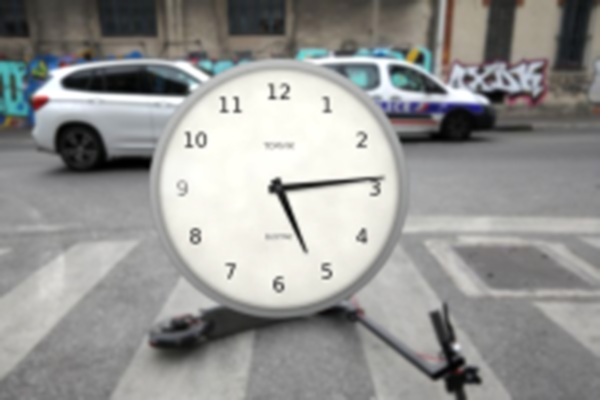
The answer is 5h14
